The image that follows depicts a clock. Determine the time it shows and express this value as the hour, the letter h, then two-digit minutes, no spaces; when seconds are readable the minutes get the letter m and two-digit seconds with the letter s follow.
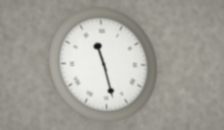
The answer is 11h28
